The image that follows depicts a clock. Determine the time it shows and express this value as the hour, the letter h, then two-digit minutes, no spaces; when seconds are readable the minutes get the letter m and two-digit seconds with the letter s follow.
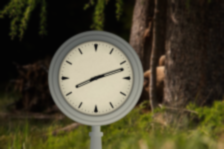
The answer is 8h12
